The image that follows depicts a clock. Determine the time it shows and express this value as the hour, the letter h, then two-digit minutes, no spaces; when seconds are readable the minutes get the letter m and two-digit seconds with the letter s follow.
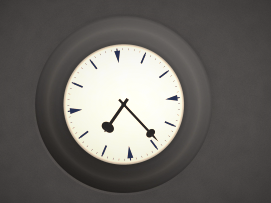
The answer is 7h24
